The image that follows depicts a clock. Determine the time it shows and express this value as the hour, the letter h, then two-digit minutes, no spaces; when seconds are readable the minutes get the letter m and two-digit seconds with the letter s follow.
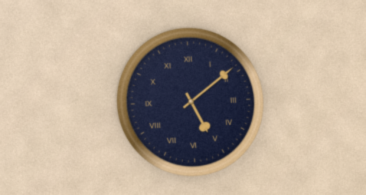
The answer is 5h09
